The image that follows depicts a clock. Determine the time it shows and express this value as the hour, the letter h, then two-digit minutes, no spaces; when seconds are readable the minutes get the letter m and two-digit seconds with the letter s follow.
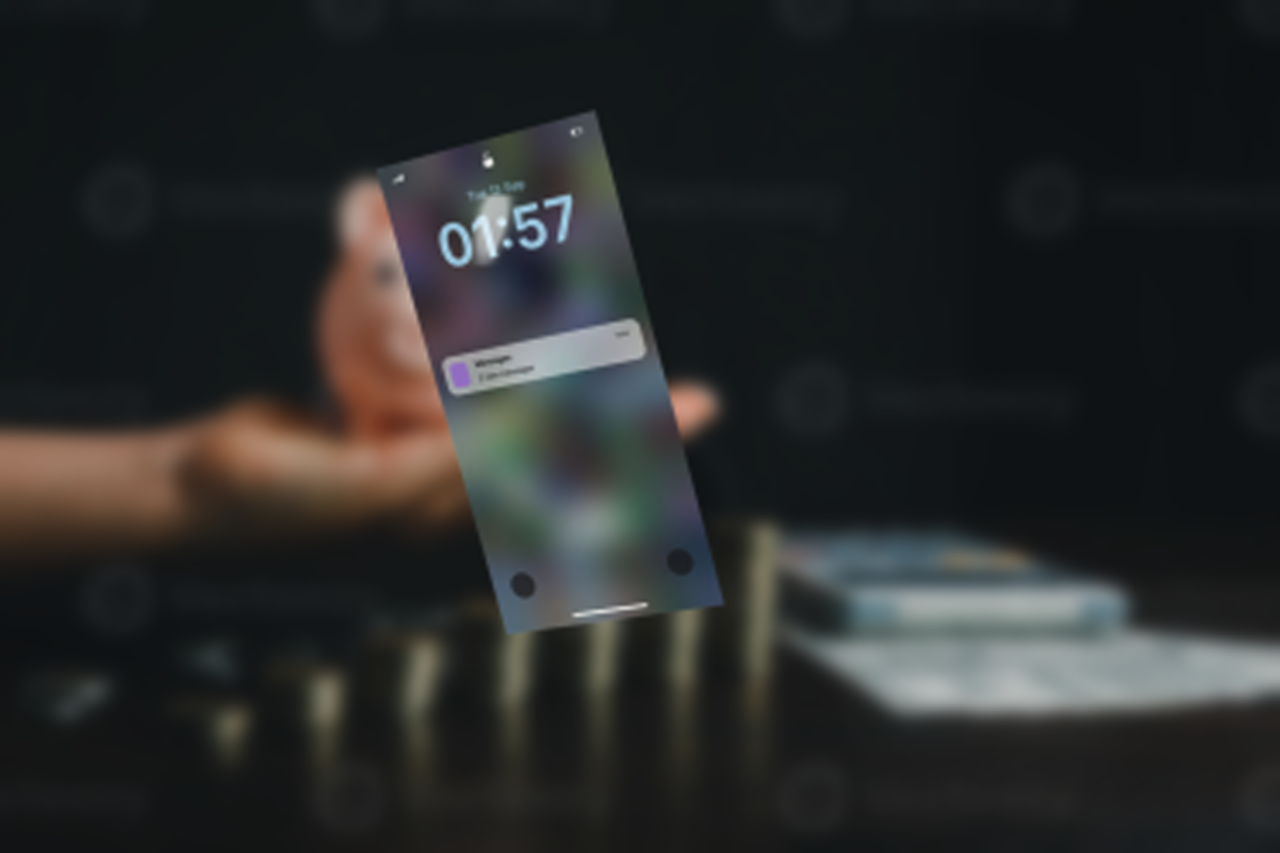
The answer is 1h57
